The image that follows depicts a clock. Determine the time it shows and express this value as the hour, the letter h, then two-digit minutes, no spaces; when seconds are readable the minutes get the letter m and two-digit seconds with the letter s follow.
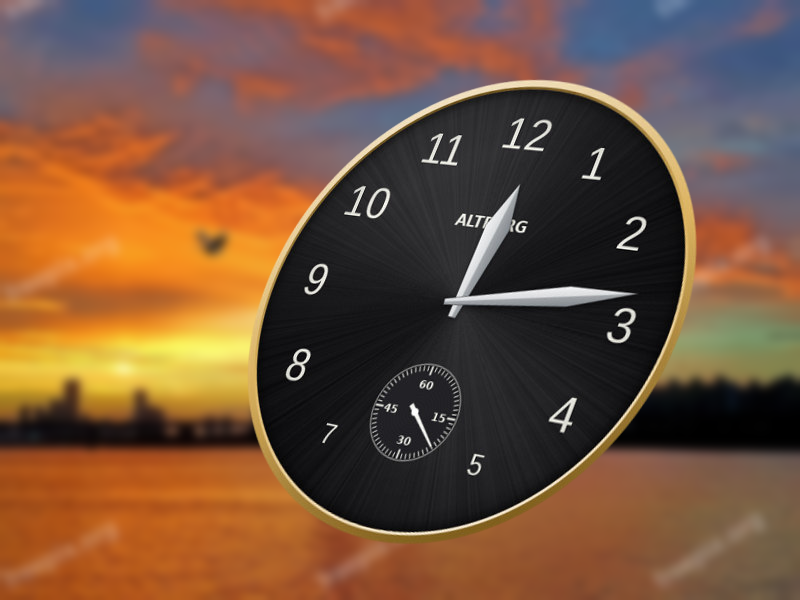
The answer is 12h13m22s
